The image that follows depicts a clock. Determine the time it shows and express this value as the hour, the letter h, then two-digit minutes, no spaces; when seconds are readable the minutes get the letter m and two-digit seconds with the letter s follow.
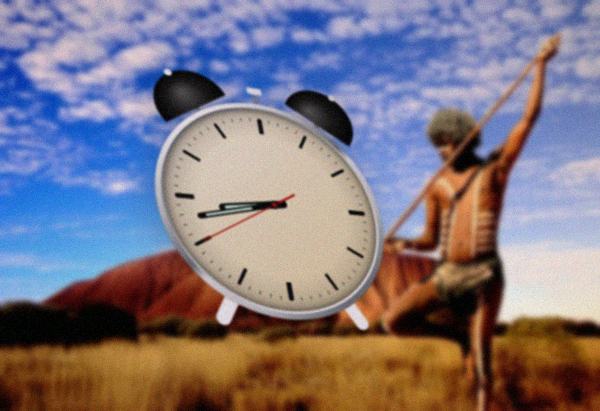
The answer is 8h42m40s
